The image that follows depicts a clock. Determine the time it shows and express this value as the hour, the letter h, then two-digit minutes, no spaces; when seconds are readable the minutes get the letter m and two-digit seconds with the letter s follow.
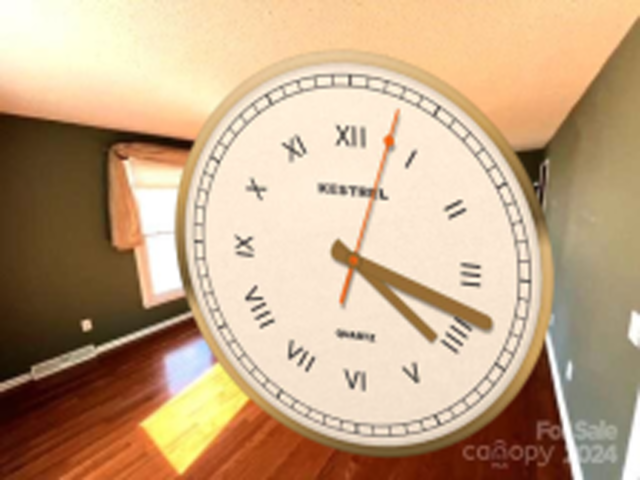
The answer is 4h18m03s
